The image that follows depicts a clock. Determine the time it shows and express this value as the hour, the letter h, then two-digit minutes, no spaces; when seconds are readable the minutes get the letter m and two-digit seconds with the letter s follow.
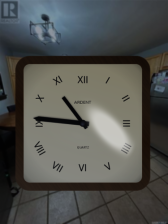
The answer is 10h46
